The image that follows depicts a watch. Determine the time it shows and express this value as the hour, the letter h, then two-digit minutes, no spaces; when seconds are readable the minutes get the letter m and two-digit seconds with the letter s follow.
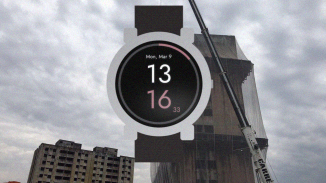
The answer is 13h16
